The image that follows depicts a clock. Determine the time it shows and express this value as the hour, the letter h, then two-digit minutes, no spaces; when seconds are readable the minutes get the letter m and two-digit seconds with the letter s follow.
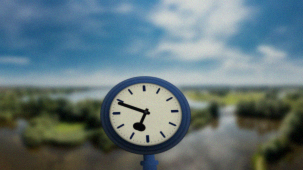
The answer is 6h49
